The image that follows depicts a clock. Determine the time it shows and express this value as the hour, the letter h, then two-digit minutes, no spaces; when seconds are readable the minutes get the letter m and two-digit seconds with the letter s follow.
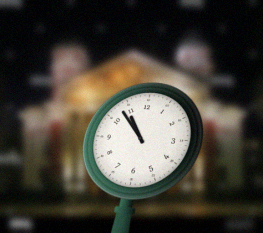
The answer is 10h53
